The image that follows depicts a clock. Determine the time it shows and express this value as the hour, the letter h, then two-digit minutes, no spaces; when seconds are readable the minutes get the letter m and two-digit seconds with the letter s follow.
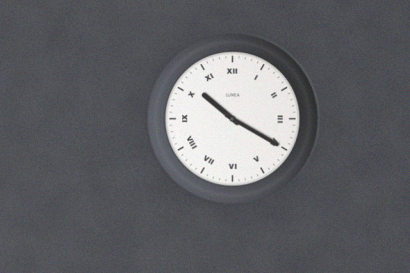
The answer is 10h20
